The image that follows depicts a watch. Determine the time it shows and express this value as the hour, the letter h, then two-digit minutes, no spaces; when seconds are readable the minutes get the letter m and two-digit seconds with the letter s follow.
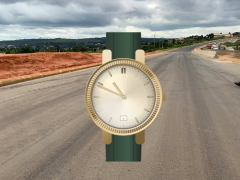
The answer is 10h49
